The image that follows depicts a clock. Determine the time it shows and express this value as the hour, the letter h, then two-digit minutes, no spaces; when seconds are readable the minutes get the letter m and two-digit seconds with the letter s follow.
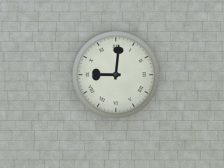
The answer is 9h01
